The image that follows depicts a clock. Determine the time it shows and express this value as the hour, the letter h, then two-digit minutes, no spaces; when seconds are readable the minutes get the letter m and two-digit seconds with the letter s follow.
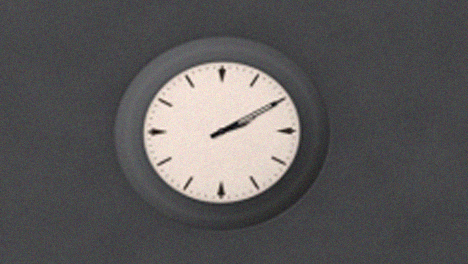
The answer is 2h10
